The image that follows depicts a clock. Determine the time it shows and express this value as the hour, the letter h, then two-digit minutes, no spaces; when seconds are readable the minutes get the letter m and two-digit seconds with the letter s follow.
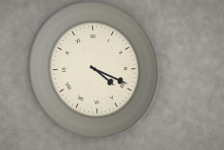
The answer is 4h19
